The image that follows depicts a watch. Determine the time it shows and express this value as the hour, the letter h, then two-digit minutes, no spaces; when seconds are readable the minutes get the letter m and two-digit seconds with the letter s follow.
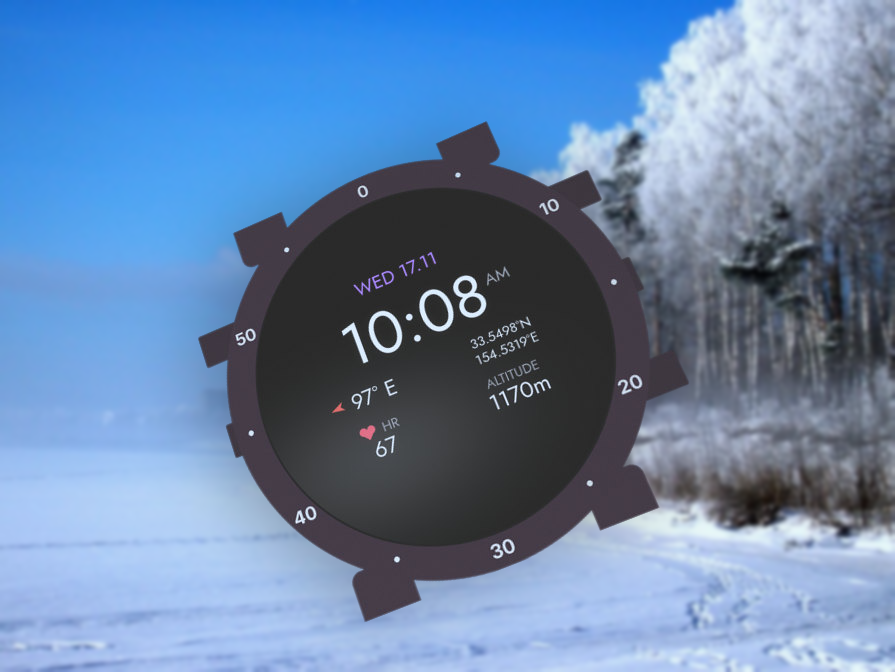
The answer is 10h08
